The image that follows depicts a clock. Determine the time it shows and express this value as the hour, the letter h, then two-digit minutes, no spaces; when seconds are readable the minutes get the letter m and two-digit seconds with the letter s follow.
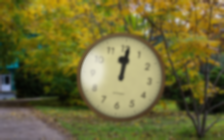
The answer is 12h01
